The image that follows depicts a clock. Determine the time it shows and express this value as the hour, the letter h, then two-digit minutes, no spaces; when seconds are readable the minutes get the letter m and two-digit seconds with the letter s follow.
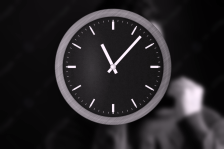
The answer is 11h07
